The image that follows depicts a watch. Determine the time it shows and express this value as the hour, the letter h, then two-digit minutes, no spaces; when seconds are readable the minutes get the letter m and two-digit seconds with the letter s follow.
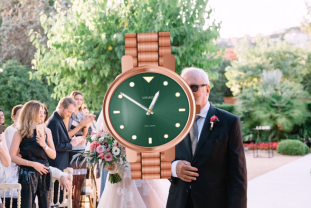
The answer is 12h51
